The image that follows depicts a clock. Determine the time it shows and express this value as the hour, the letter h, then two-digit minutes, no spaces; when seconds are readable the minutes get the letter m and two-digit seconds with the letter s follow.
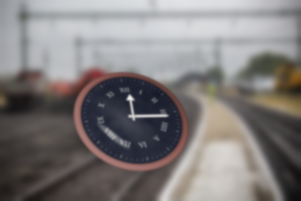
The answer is 12h16
